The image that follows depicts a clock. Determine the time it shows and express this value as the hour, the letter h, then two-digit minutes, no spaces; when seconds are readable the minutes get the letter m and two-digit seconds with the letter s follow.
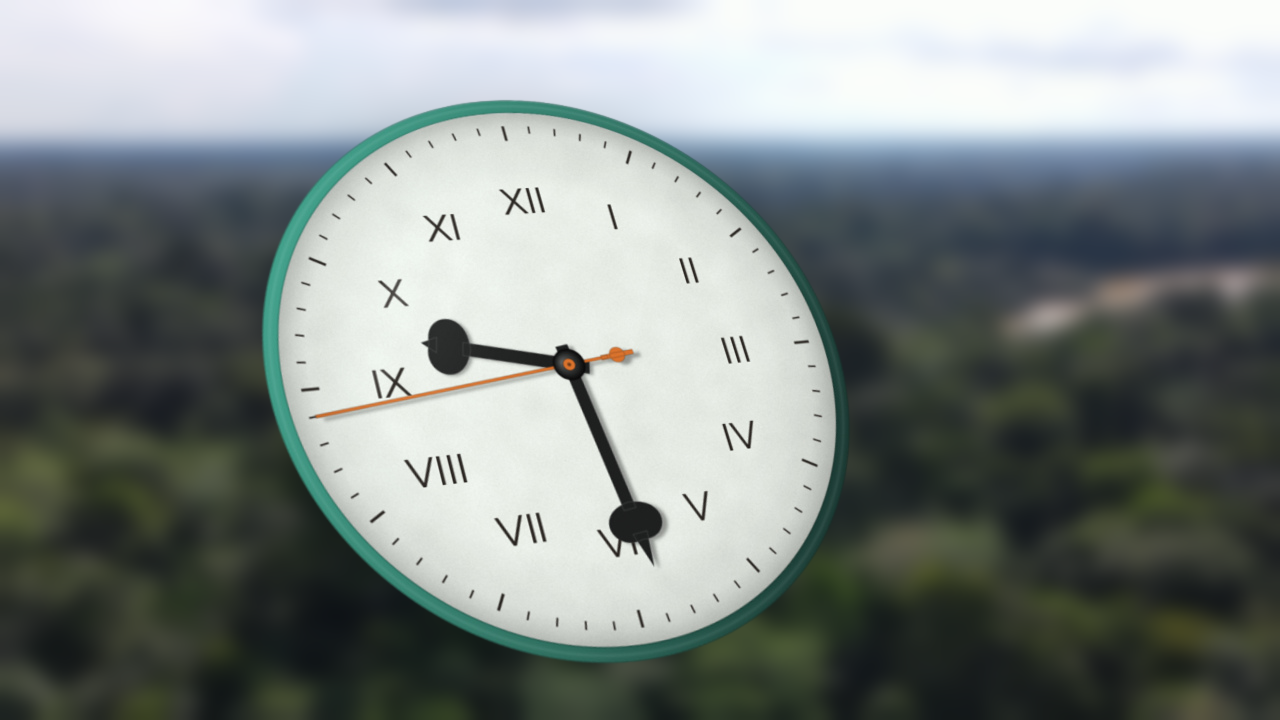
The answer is 9h28m44s
